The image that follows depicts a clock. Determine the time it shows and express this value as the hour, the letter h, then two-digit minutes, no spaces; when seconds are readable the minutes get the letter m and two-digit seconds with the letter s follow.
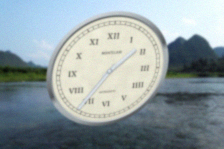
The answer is 1h36
